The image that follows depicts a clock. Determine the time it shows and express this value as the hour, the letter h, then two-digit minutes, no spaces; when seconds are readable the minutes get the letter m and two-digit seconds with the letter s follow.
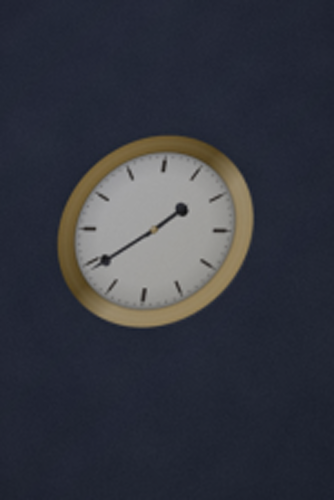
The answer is 1h39
